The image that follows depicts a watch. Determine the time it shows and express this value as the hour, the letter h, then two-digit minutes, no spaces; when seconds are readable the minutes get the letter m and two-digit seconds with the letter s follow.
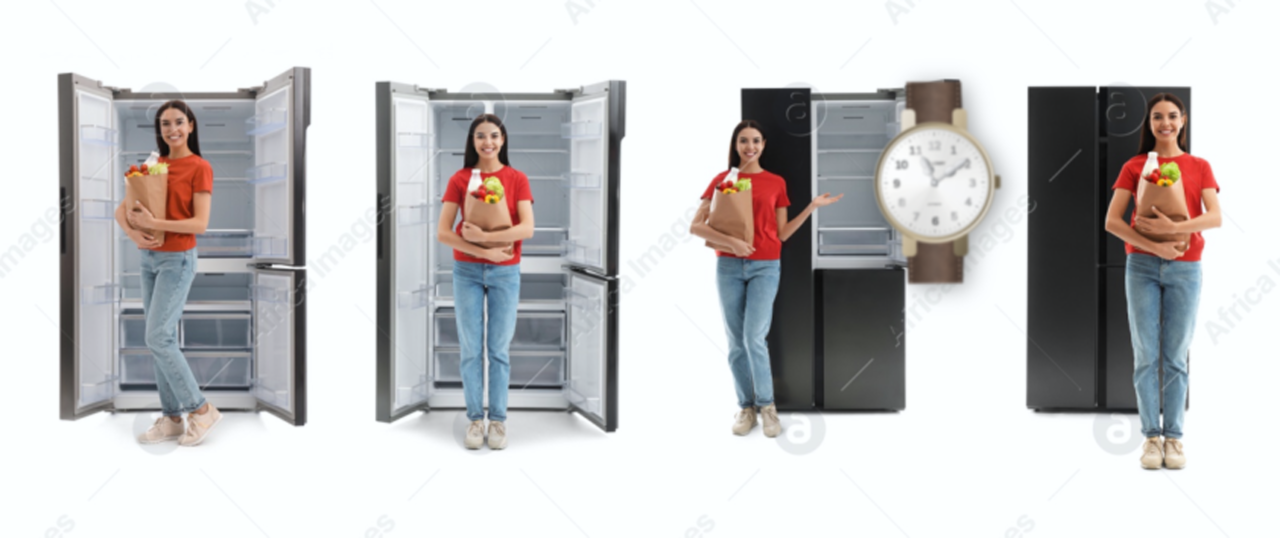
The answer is 11h09
